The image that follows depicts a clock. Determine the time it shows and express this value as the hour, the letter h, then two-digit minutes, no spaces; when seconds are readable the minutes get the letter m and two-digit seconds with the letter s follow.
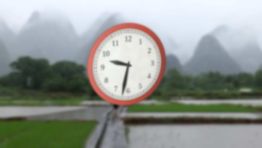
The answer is 9h32
